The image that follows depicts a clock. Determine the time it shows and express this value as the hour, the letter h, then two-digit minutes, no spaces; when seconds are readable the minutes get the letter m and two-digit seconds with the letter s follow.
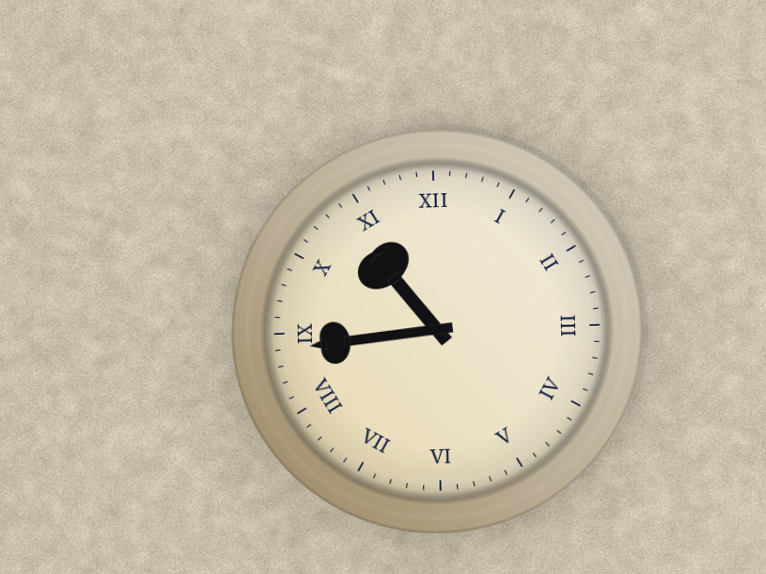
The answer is 10h44
